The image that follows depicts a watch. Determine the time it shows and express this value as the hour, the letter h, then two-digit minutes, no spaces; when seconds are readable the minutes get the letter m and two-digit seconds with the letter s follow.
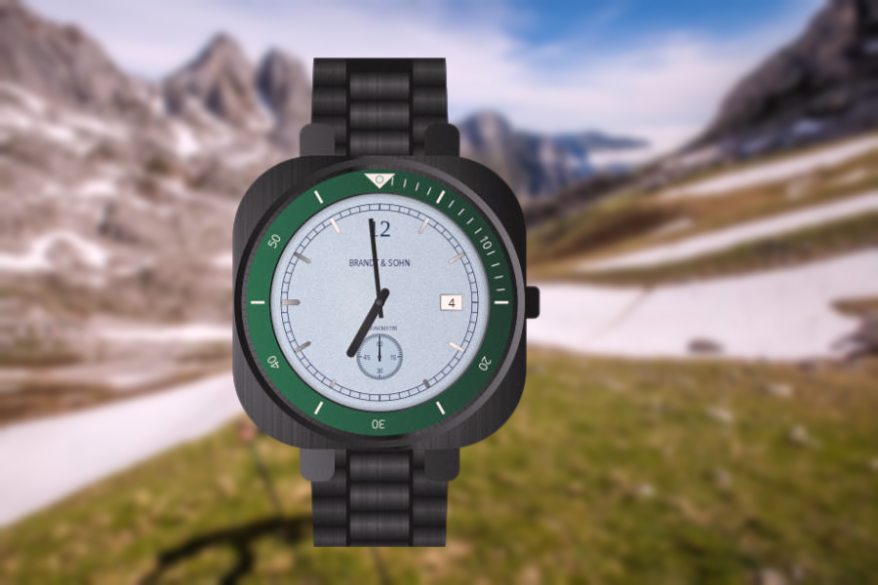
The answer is 6h59
